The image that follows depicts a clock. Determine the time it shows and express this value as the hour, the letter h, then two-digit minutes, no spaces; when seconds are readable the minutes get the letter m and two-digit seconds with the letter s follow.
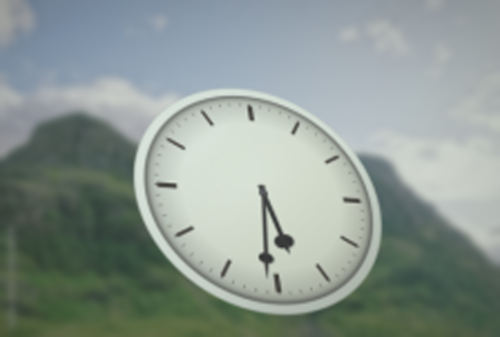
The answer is 5h31
